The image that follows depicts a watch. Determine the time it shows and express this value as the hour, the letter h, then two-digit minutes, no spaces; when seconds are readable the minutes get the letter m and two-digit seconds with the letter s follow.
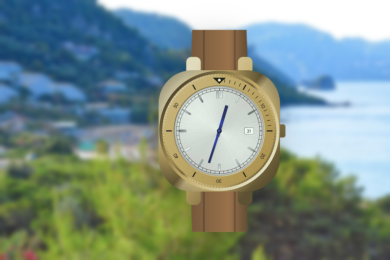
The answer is 12h33
